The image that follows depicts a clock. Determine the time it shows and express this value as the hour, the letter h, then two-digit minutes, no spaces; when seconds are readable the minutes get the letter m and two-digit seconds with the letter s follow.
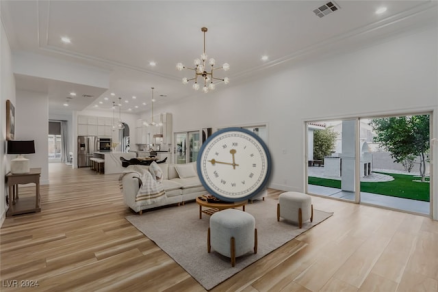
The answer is 11h46
